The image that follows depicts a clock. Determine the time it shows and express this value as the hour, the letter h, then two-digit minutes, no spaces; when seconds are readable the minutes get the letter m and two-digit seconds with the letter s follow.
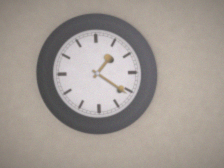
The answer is 1h21
